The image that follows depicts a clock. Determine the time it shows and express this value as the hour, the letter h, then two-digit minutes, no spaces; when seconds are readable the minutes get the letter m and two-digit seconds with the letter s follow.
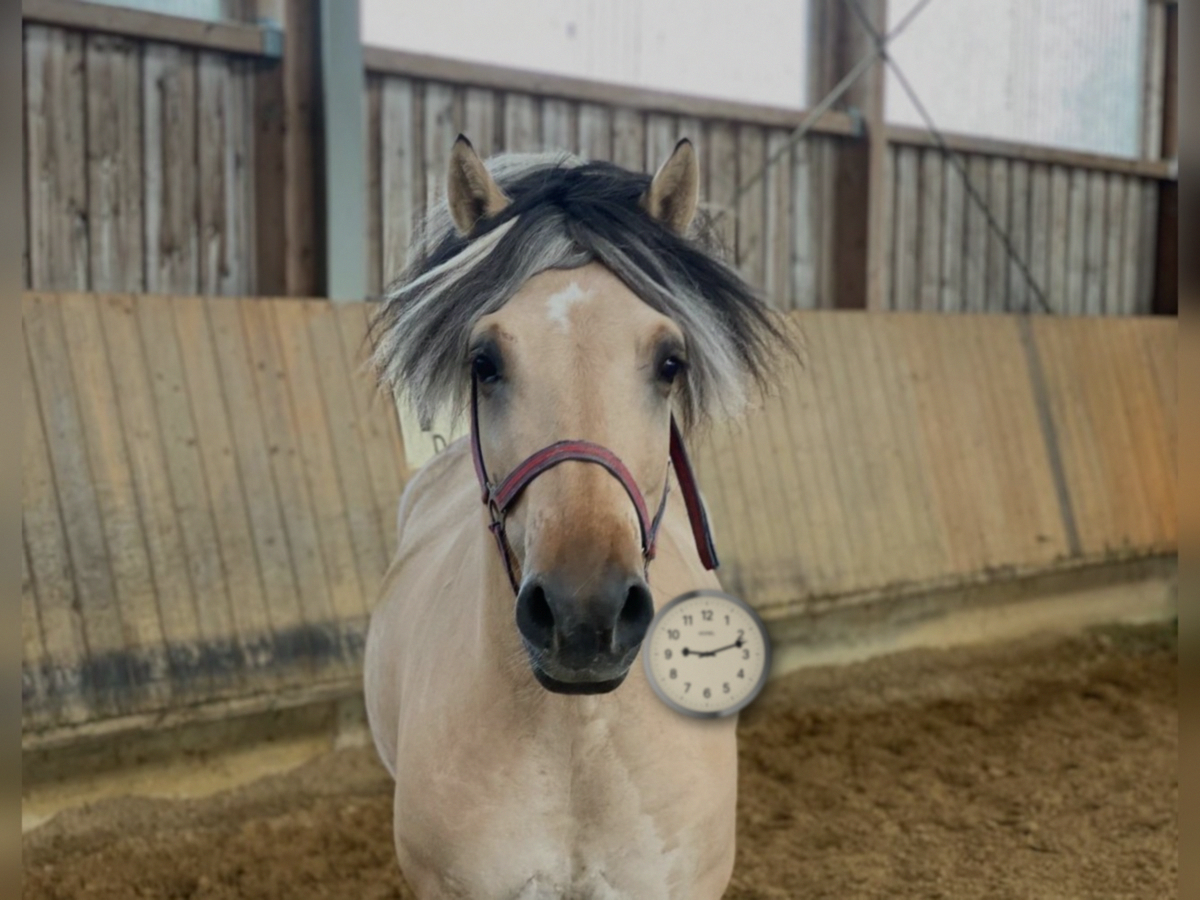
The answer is 9h12
